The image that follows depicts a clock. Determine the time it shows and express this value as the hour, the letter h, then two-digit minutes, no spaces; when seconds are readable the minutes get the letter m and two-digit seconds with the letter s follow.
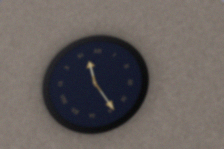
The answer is 11h24
